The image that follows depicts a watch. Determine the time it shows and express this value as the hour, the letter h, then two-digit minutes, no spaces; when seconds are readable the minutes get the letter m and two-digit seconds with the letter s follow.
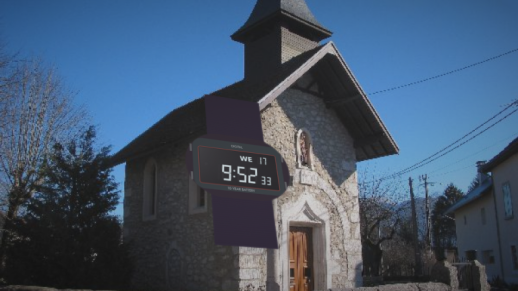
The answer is 9h52
